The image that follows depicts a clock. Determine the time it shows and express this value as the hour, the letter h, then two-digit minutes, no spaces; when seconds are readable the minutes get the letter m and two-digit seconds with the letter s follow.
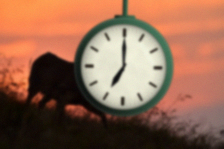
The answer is 7h00
